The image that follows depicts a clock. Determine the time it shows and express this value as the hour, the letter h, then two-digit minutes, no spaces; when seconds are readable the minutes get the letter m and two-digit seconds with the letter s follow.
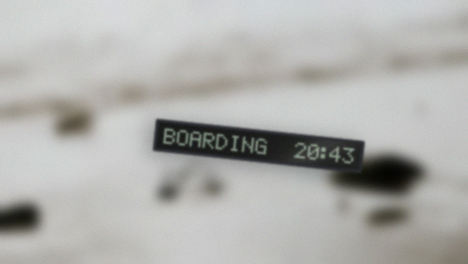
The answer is 20h43
